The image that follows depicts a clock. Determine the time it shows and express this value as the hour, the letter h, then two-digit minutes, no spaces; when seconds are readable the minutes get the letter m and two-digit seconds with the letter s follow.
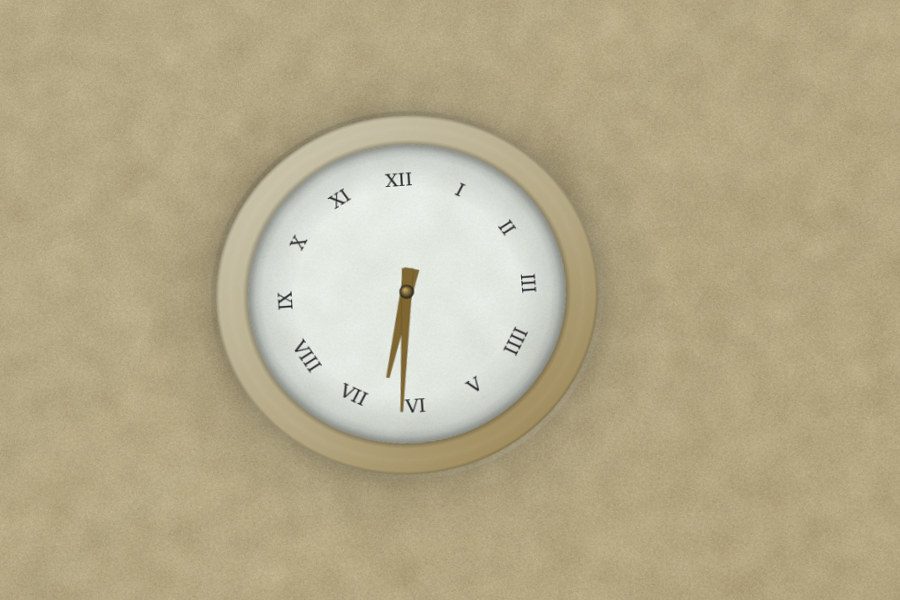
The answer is 6h31
